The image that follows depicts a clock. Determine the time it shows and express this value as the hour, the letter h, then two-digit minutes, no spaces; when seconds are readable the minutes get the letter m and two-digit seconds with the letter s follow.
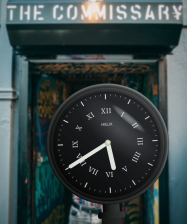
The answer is 5h40
